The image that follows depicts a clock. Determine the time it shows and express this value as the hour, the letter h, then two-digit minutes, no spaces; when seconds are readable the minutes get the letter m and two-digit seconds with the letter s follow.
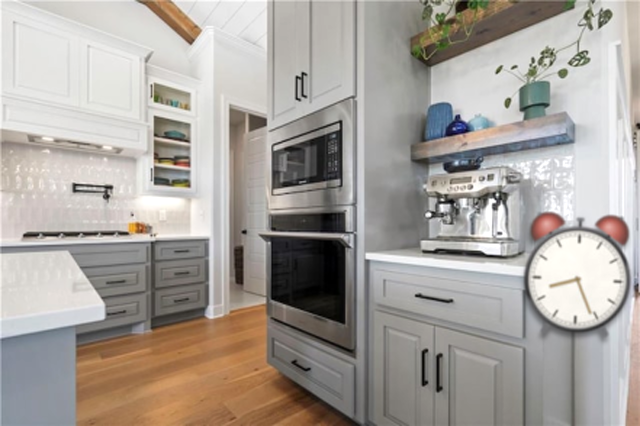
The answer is 8h26
